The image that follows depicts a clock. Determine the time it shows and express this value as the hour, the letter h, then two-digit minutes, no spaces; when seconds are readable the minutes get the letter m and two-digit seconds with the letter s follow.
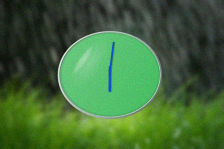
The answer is 6h01
